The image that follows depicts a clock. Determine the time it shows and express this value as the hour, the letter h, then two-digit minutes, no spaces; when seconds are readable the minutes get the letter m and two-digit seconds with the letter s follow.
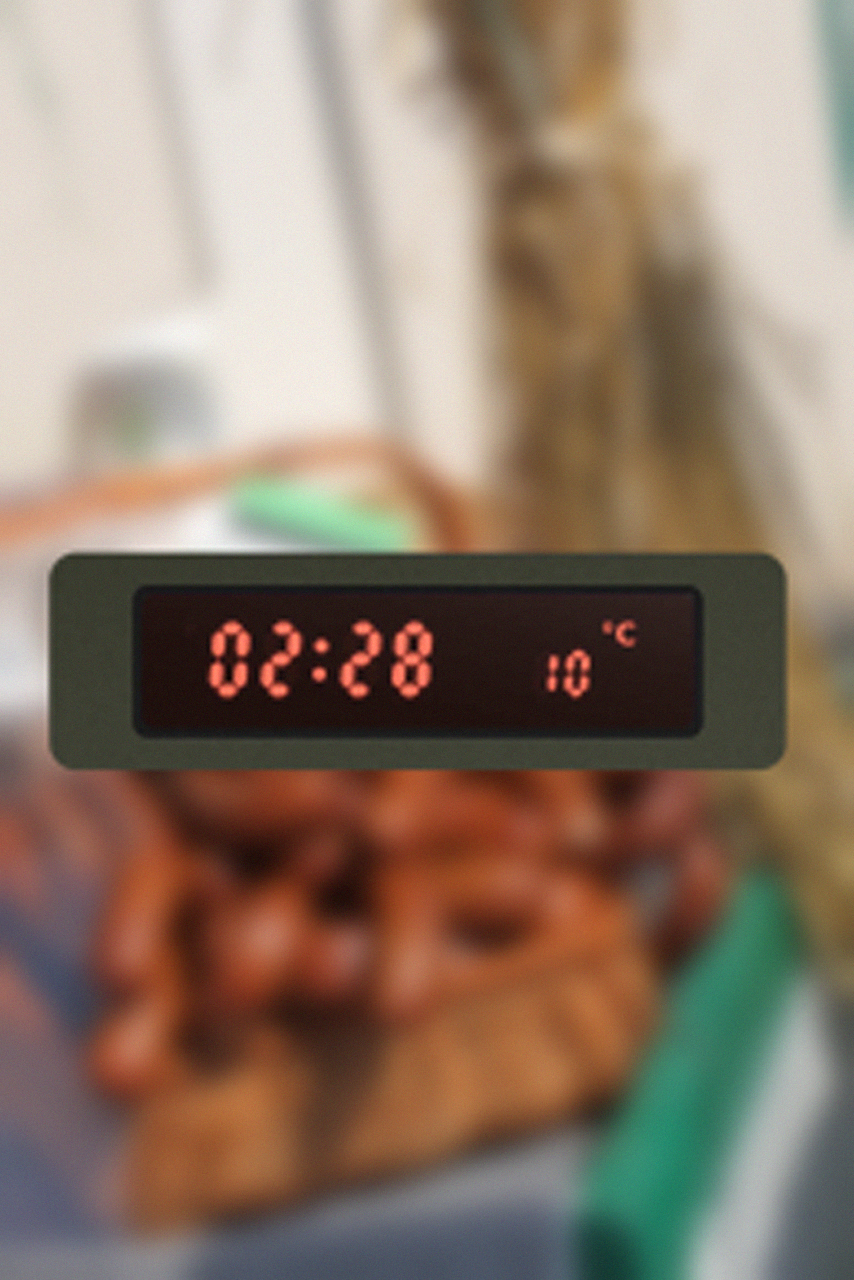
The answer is 2h28
